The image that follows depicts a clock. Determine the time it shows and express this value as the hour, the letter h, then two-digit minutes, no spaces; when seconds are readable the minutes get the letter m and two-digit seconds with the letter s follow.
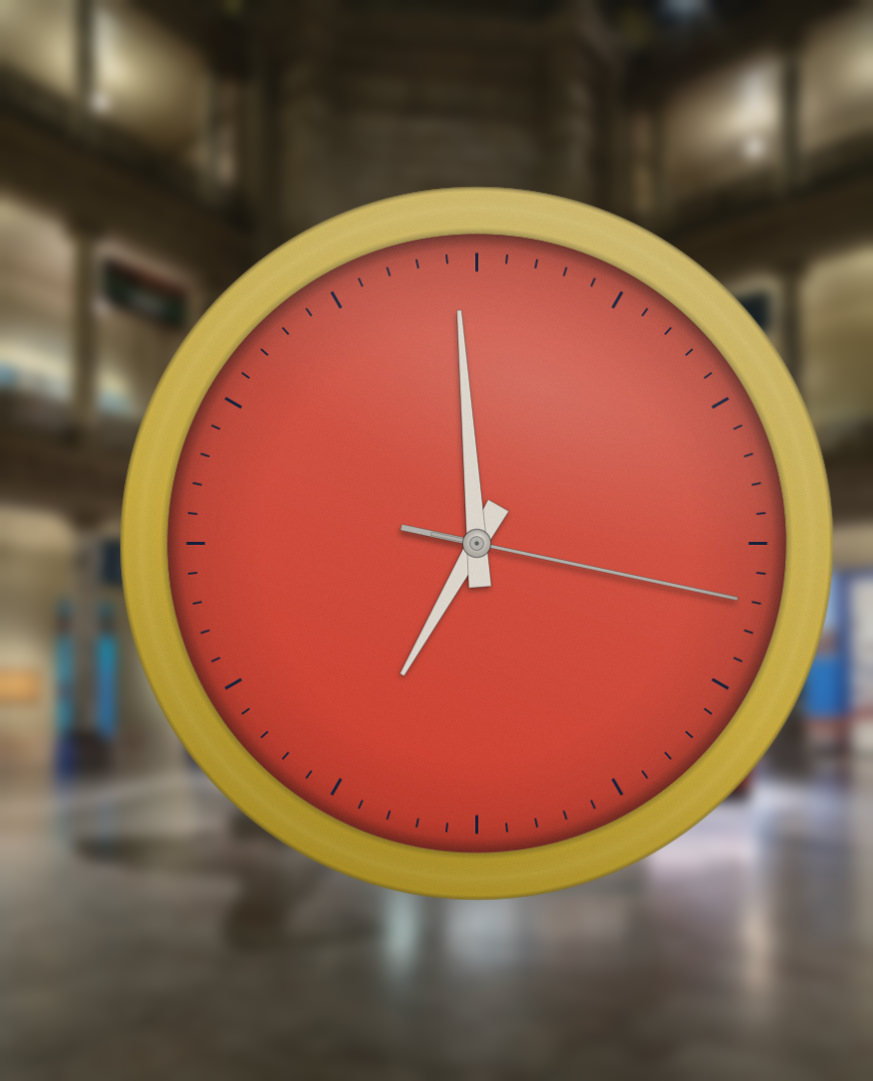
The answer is 6h59m17s
